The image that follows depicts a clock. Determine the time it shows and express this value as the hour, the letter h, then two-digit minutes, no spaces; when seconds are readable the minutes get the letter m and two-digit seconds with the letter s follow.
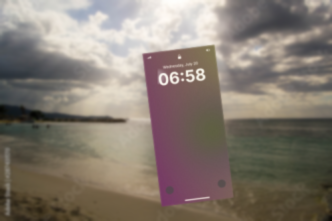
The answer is 6h58
